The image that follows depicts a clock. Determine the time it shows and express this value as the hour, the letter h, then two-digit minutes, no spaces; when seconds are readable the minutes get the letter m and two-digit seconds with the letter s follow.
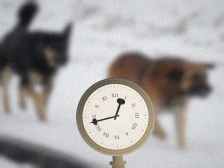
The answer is 12h43
